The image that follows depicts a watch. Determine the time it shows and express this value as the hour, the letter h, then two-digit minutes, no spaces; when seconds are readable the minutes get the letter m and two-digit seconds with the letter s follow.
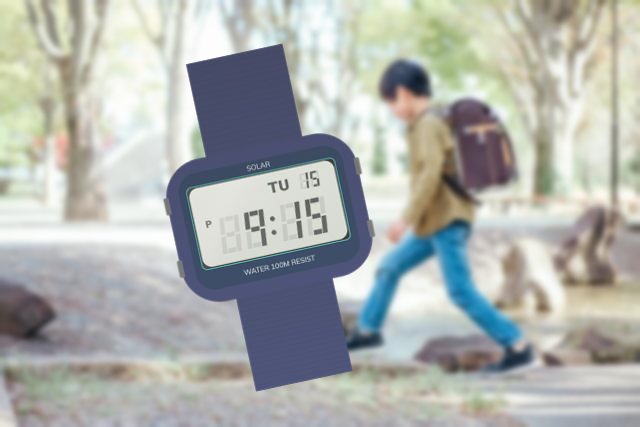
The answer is 9h15
